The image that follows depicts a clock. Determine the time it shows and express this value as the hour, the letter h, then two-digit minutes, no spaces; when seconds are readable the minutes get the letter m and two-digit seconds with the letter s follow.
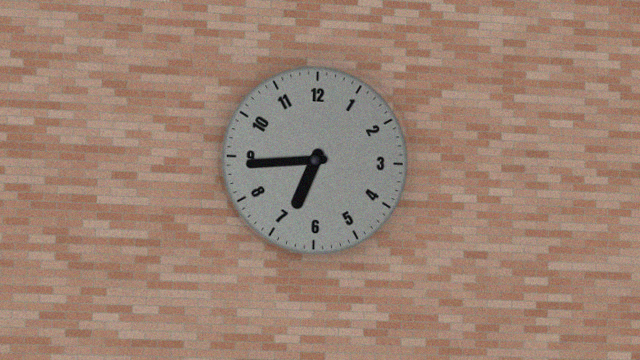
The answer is 6h44
